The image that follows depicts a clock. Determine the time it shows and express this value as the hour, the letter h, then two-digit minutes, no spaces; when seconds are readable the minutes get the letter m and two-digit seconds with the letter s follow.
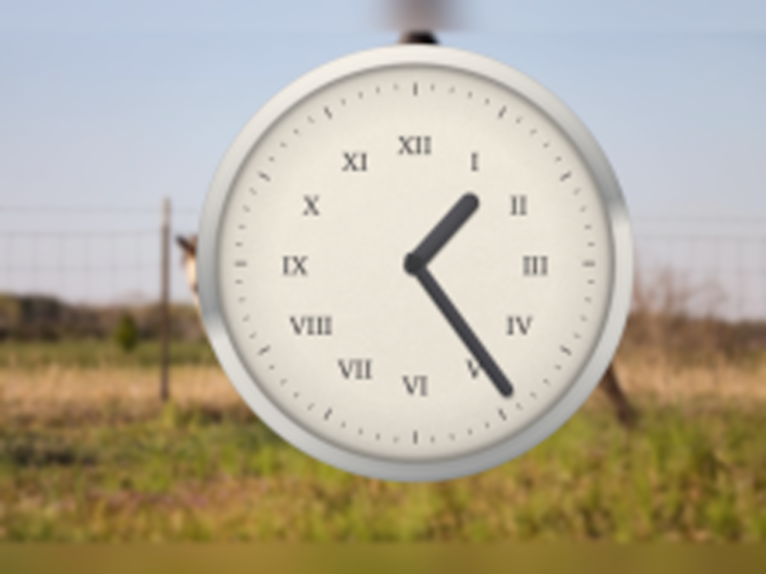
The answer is 1h24
